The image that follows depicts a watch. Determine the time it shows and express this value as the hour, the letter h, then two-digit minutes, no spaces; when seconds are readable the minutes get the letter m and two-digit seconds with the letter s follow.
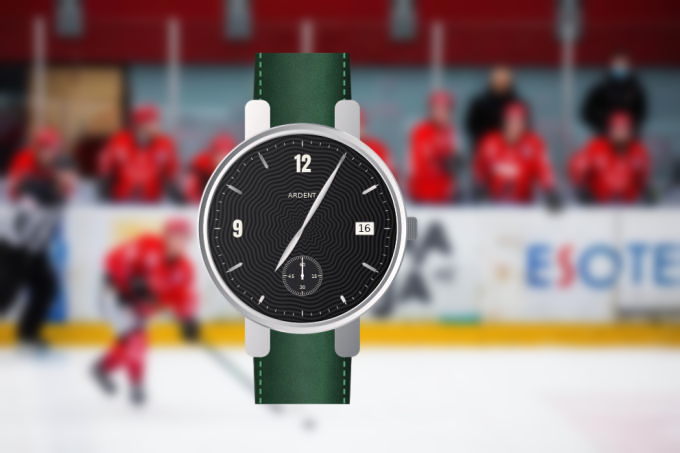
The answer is 7h05
